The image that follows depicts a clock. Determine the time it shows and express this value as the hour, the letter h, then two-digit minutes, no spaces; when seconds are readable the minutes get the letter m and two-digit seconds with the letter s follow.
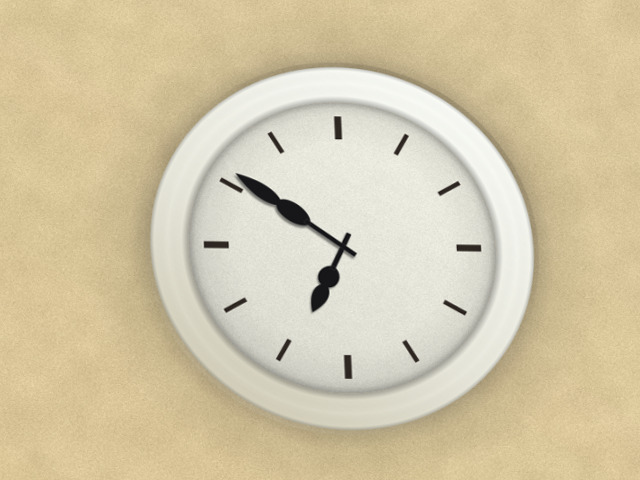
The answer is 6h51
